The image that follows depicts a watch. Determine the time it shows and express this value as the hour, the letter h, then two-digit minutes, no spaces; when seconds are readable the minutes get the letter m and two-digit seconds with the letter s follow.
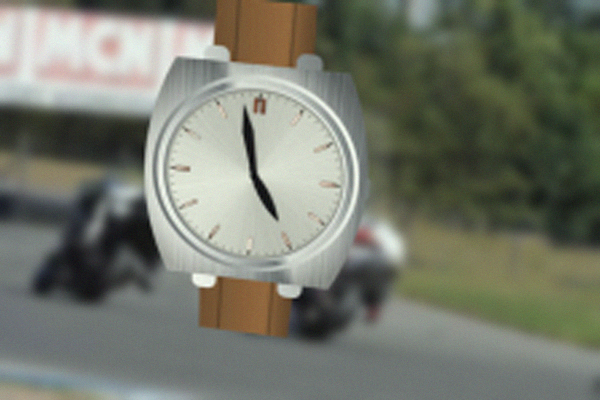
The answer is 4h58
